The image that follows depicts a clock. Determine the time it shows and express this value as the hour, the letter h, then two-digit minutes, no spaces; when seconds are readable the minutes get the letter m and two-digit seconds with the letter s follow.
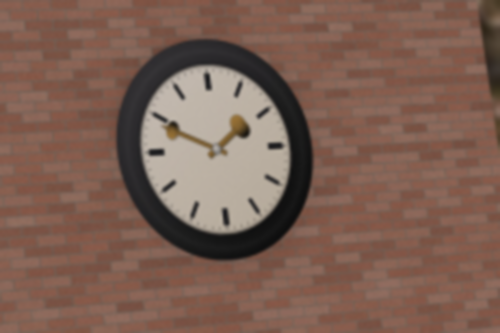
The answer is 1h49
